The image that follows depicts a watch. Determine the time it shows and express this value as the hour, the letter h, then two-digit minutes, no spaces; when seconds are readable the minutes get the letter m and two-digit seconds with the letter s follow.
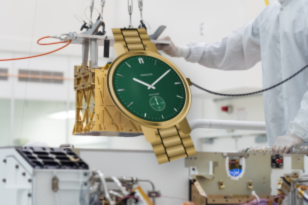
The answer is 10h10
